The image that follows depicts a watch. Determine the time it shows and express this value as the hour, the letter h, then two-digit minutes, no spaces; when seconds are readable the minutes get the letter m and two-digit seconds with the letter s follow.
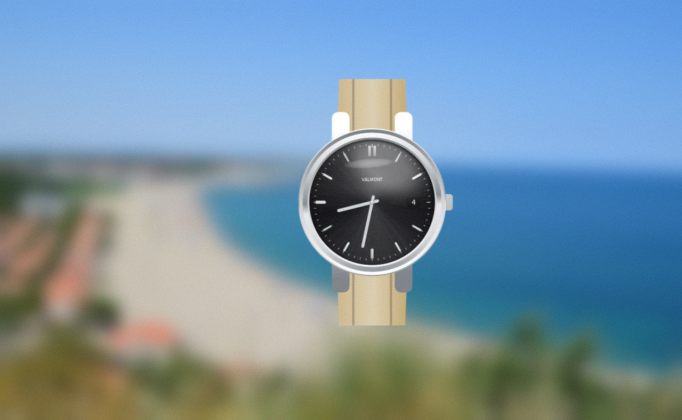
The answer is 8h32
